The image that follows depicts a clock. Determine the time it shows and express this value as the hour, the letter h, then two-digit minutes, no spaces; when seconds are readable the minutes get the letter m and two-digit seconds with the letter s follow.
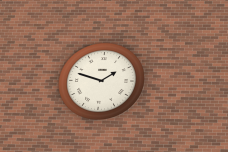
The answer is 1h48
